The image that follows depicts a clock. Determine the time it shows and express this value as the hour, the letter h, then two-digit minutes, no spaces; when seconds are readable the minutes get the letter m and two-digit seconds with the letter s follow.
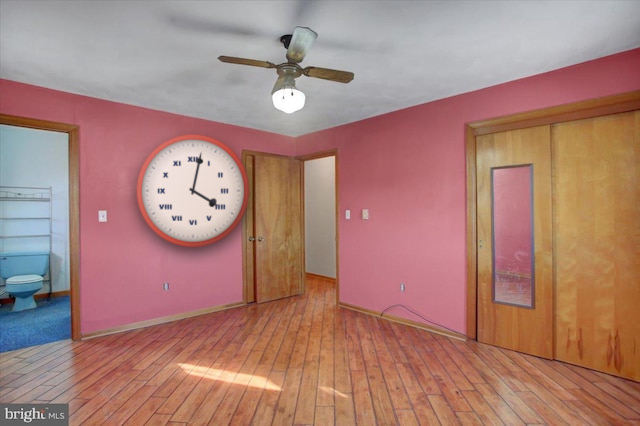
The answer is 4h02
